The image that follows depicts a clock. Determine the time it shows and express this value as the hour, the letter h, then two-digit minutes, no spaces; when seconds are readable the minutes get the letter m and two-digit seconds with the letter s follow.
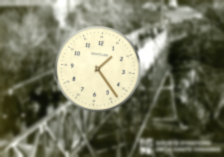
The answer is 1h23
